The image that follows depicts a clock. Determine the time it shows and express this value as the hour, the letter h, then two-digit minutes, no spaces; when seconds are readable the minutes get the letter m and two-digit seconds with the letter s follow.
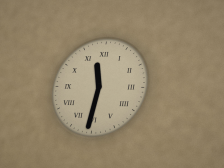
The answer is 11h31
